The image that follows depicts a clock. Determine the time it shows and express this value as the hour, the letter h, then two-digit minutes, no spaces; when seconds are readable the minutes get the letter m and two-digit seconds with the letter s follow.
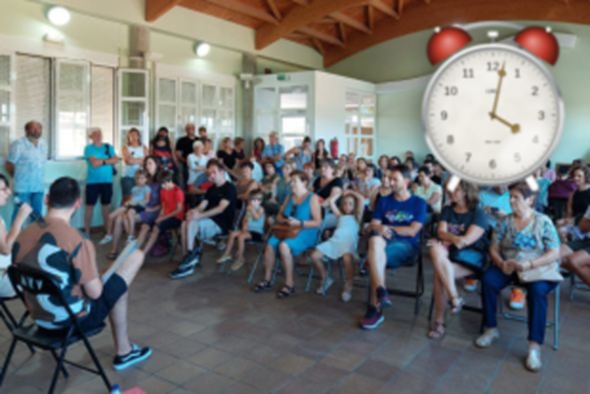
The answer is 4h02
